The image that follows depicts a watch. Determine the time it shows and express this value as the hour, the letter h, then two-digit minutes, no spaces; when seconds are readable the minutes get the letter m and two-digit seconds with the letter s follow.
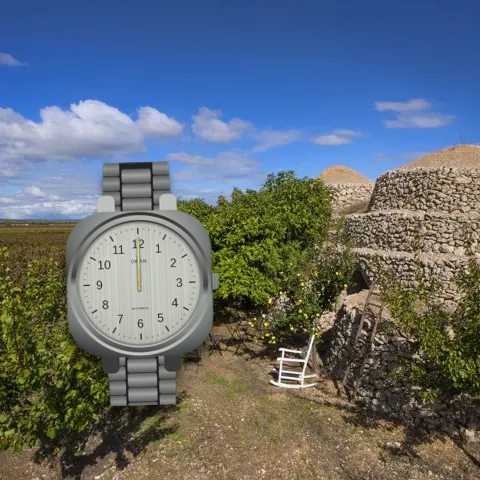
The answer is 12h00
